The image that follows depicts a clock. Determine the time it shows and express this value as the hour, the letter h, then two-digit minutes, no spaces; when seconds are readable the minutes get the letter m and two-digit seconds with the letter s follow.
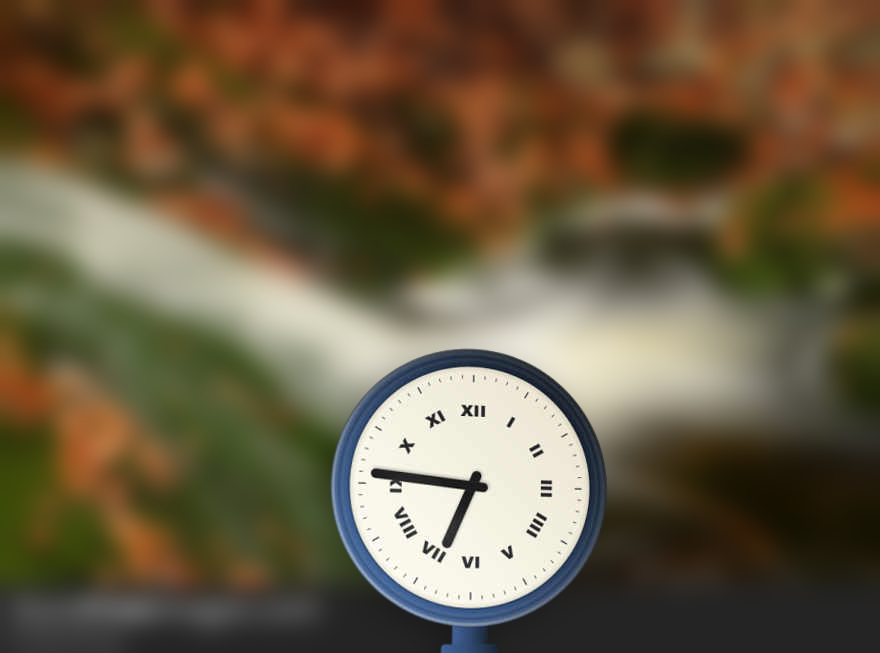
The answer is 6h46
